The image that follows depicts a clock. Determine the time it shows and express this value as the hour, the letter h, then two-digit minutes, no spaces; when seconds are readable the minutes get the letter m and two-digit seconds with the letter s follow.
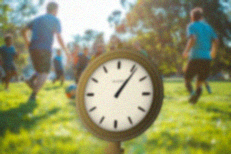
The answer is 1h06
